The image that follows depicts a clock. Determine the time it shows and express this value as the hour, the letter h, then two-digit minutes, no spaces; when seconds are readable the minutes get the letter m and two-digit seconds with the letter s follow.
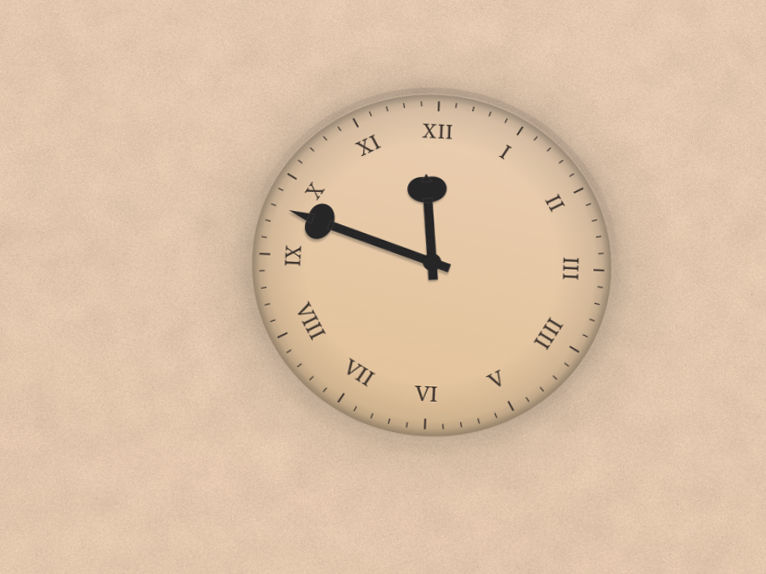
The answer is 11h48
